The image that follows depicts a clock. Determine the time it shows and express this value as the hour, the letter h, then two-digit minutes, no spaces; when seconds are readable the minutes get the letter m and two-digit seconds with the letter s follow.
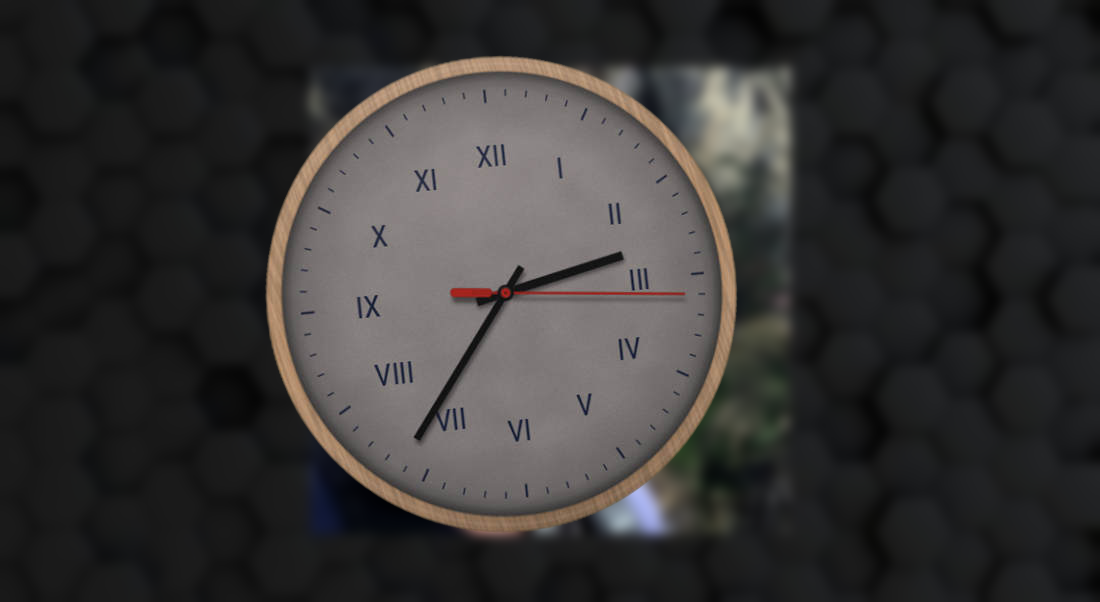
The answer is 2h36m16s
